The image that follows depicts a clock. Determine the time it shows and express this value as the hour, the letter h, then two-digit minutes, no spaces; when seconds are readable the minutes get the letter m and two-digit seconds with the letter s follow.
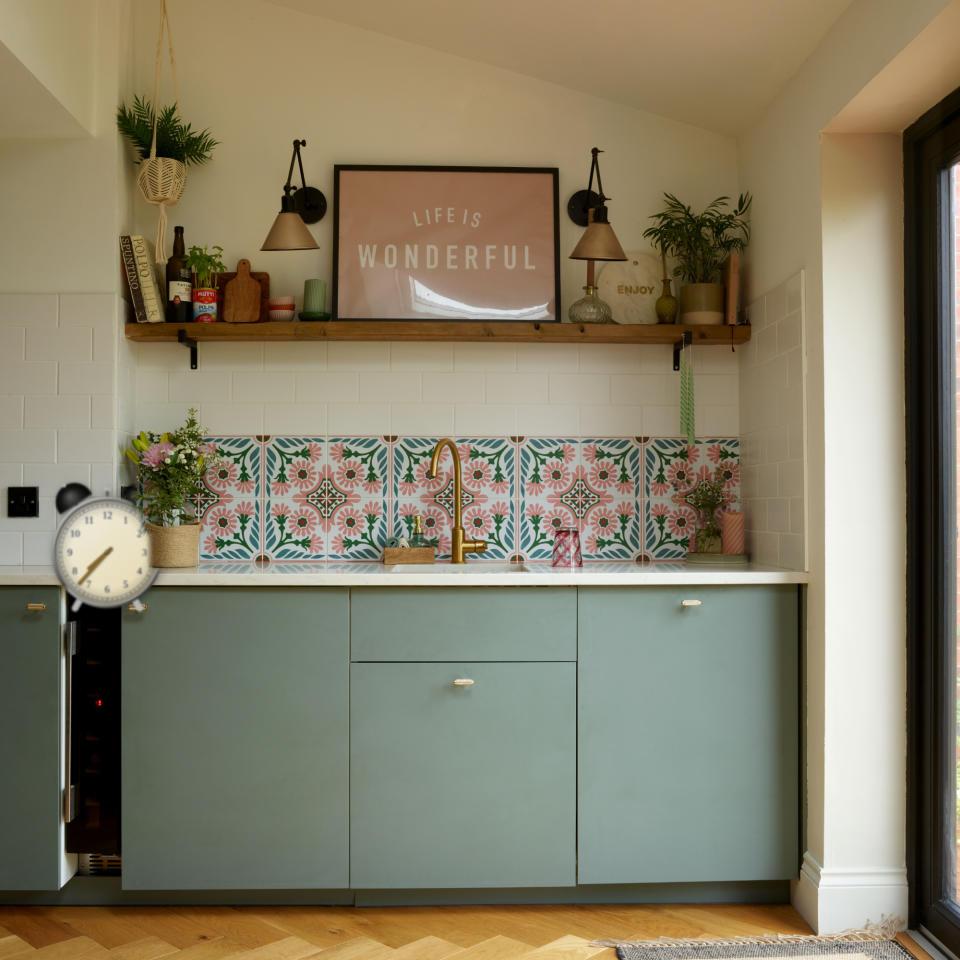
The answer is 7h37
